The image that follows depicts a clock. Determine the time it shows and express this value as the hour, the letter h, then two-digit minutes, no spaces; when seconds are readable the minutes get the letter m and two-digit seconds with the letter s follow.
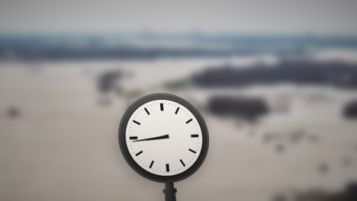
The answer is 8h44
